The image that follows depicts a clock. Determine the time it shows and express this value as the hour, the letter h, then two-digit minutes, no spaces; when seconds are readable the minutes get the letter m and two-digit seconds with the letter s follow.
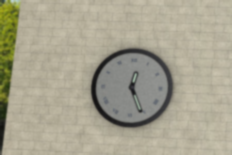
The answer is 12h26
